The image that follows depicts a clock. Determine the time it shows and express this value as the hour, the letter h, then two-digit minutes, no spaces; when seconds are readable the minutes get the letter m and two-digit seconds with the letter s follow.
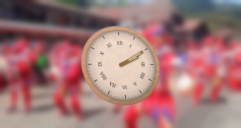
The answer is 2h10
